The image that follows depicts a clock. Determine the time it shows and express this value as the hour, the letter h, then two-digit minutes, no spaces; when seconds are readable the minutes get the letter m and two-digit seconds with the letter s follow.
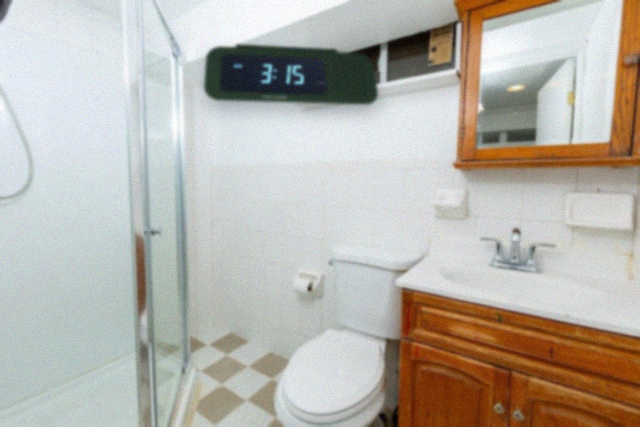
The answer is 3h15
